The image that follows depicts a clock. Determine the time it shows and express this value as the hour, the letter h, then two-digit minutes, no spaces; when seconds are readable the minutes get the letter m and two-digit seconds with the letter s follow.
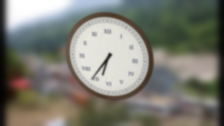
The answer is 6h36
